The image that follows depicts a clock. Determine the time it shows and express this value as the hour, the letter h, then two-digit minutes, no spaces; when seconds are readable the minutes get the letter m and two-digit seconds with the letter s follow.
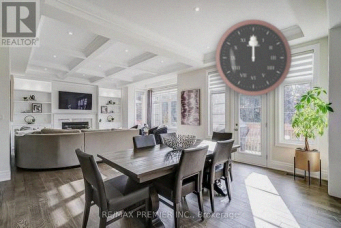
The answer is 12h00
